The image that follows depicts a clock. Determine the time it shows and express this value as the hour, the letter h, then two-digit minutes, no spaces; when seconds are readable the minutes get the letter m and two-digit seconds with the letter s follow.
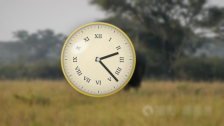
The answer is 2h23
